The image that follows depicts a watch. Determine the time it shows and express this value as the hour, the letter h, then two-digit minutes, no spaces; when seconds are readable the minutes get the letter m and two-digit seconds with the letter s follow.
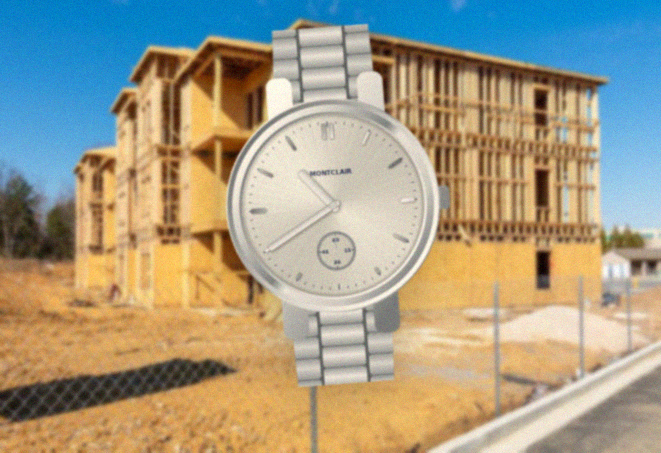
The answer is 10h40
